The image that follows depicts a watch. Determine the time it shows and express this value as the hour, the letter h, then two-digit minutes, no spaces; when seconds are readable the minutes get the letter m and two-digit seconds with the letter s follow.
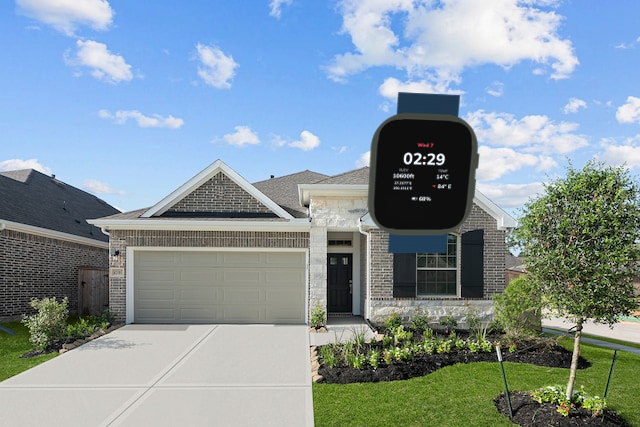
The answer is 2h29
